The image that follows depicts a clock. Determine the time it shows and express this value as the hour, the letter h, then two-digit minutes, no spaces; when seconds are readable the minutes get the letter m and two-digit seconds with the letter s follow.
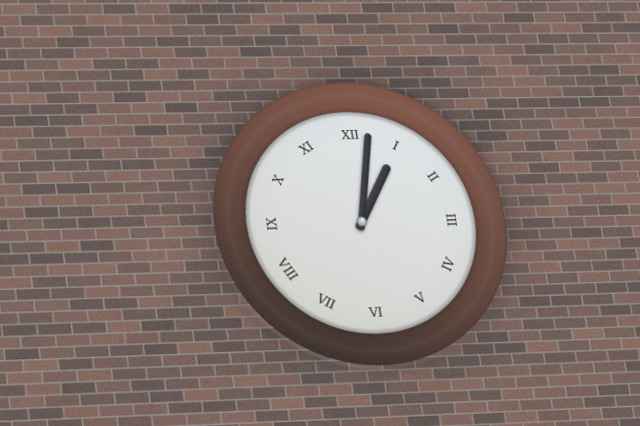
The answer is 1h02
